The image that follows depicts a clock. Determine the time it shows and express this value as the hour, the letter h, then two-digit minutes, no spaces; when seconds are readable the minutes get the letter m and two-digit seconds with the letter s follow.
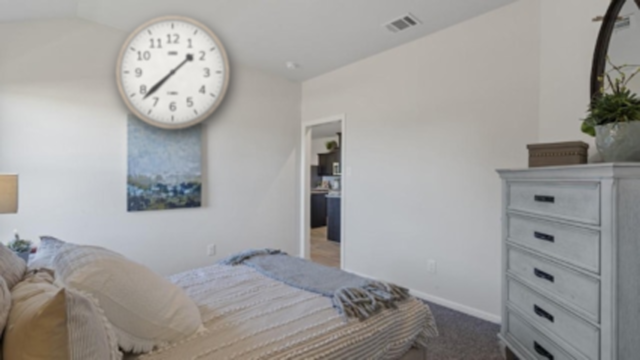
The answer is 1h38
